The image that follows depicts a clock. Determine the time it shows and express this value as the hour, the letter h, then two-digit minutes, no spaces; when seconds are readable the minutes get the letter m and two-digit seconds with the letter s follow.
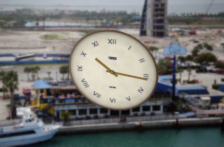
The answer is 10h16
